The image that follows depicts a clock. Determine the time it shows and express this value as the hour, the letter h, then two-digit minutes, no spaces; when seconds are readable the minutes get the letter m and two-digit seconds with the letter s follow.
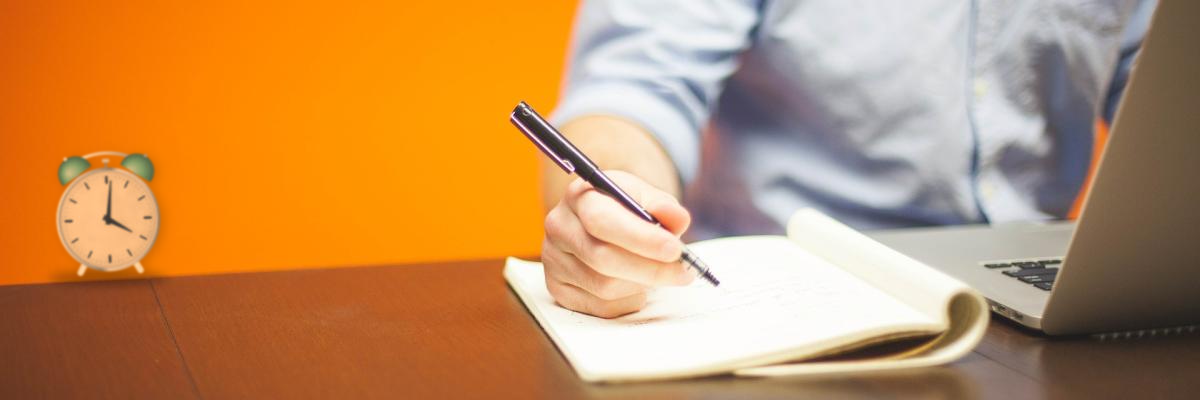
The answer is 4h01
